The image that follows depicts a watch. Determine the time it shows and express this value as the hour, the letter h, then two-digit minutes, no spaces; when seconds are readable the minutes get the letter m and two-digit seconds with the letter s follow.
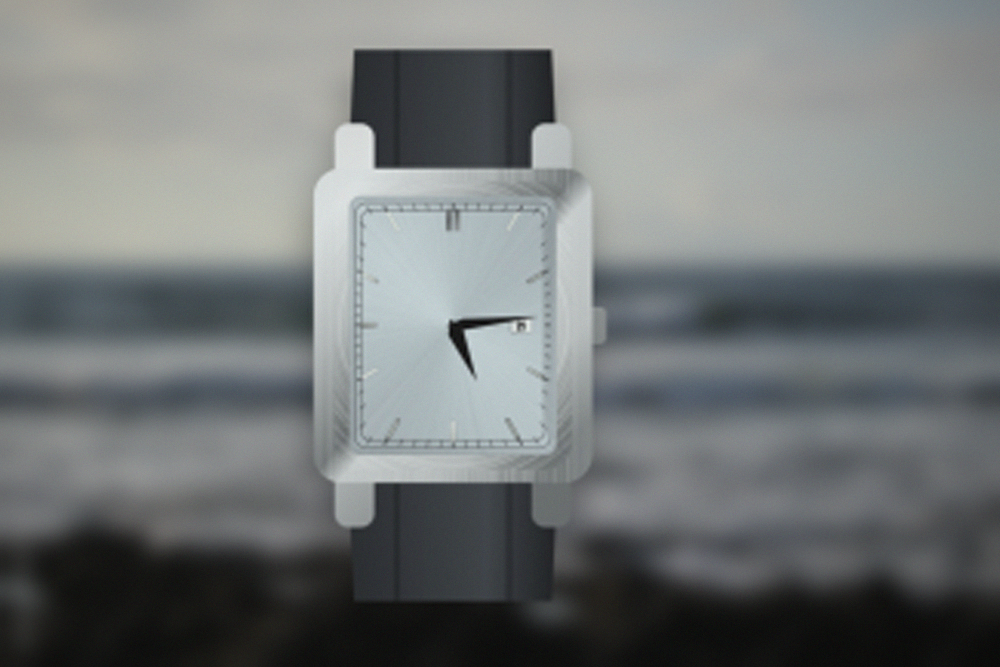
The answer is 5h14
